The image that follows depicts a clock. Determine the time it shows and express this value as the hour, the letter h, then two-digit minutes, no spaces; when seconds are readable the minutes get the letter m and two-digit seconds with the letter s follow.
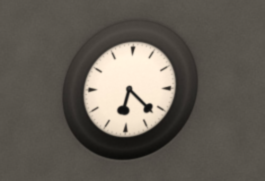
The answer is 6h22
